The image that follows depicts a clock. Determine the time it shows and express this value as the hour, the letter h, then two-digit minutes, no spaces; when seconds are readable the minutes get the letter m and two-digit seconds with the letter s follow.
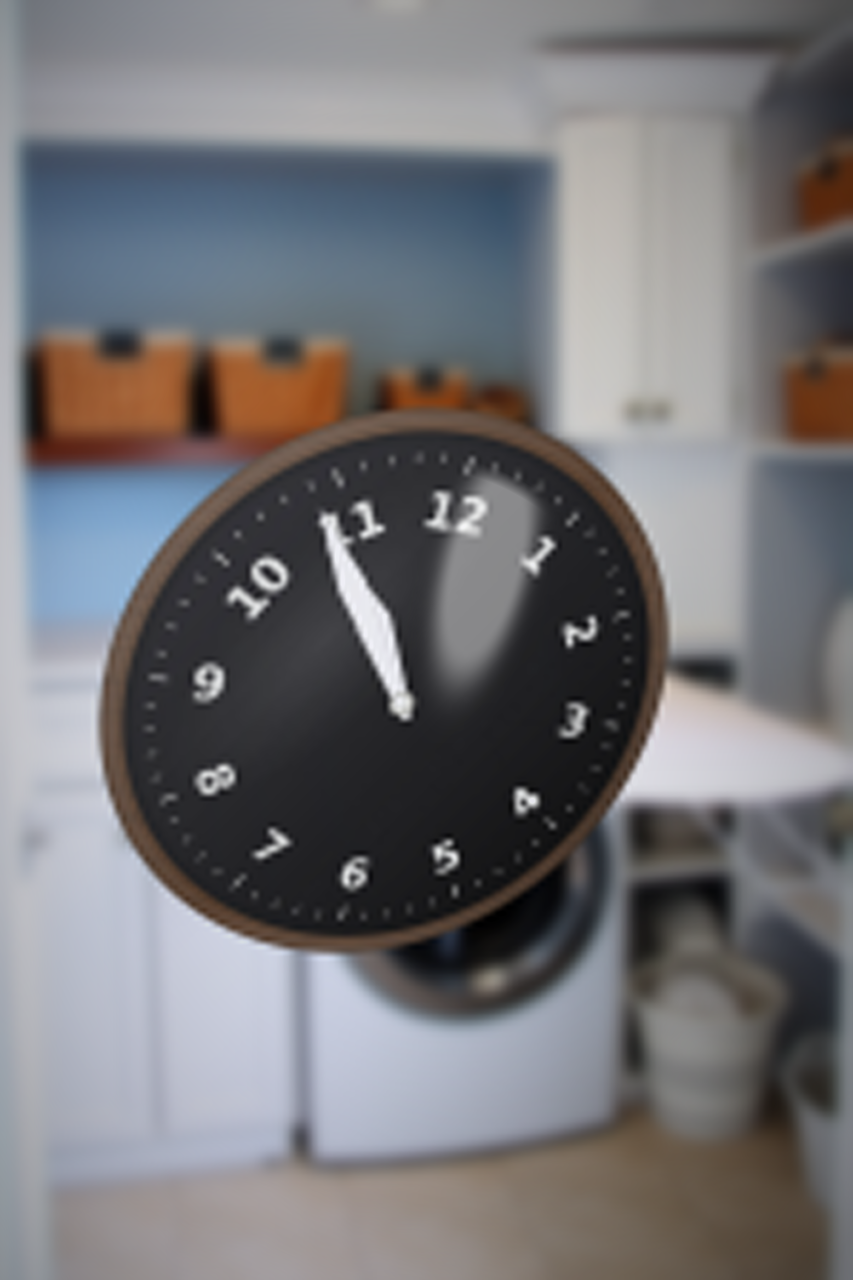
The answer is 10h54
